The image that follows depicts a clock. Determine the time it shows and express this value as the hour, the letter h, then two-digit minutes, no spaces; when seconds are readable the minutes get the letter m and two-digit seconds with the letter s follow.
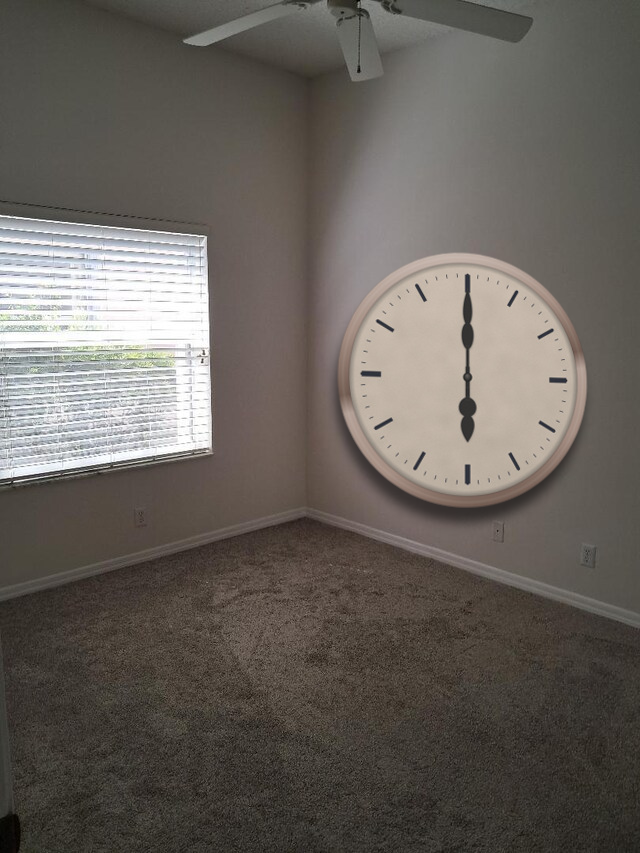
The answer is 6h00
